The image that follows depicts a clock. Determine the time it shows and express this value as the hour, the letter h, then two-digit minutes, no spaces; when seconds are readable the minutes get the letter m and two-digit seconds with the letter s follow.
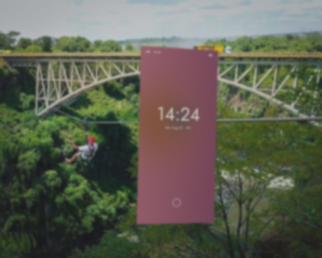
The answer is 14h24
